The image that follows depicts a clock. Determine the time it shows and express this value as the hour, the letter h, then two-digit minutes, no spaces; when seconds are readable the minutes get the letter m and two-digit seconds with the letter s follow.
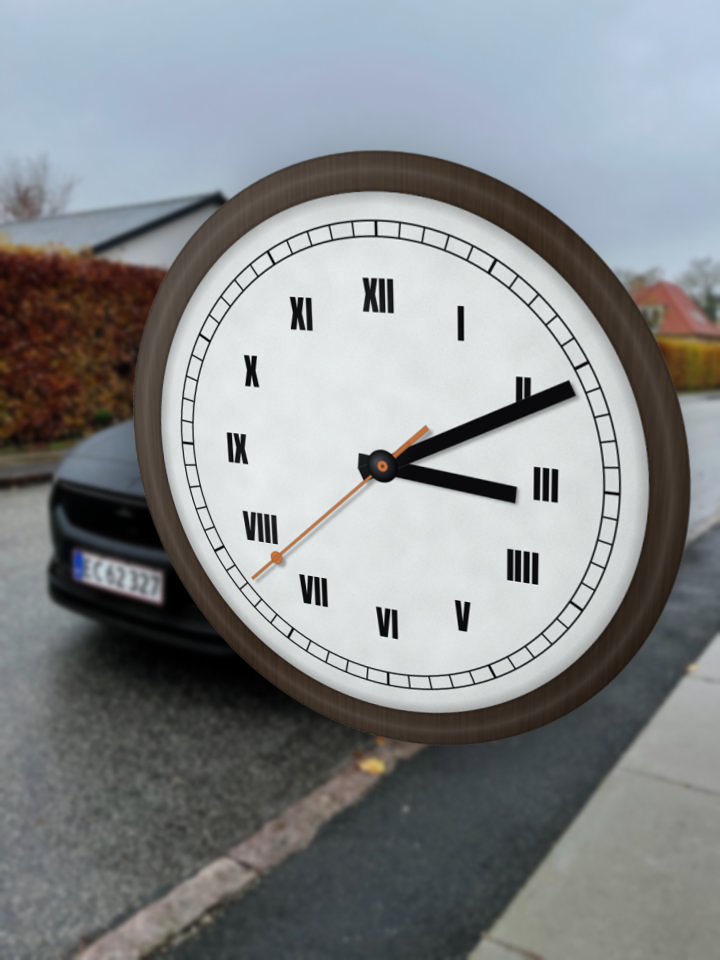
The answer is 3h10m38s
